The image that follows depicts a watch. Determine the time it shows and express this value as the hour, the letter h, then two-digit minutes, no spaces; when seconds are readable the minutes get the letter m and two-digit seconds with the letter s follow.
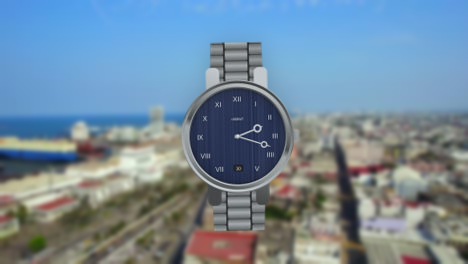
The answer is 2h18
